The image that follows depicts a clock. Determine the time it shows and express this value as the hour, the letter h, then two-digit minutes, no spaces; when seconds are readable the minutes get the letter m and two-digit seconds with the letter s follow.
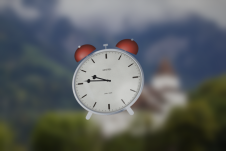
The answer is 9h46
